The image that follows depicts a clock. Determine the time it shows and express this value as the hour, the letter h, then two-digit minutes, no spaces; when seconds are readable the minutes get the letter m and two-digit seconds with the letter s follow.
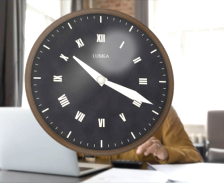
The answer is 10h19
